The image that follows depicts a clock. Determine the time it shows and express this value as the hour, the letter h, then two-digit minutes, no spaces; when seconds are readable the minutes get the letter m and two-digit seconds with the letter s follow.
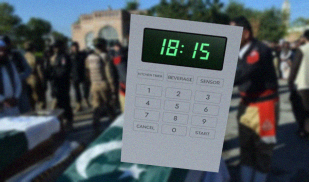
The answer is 18h15
